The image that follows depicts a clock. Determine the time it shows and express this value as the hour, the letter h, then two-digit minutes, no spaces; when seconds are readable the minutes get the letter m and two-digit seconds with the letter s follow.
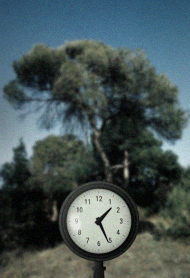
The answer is 1h26
